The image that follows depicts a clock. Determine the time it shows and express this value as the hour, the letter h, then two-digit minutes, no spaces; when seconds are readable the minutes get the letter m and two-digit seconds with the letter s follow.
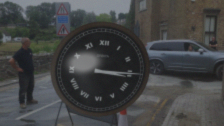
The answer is 3h15
